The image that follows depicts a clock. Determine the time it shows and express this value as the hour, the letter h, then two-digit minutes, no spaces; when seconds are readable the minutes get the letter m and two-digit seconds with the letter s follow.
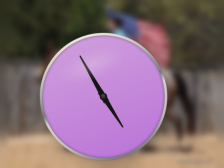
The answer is 4h55
